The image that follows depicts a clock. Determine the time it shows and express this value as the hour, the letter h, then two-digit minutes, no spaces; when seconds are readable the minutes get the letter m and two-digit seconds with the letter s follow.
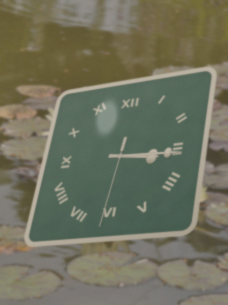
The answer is 3h15m31s
